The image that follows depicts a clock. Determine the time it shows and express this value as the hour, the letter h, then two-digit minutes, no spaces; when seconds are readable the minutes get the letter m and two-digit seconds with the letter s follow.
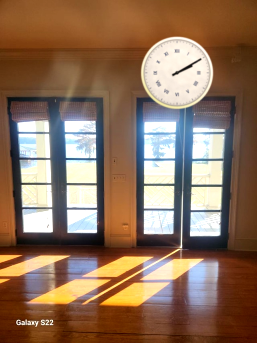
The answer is 2h10
